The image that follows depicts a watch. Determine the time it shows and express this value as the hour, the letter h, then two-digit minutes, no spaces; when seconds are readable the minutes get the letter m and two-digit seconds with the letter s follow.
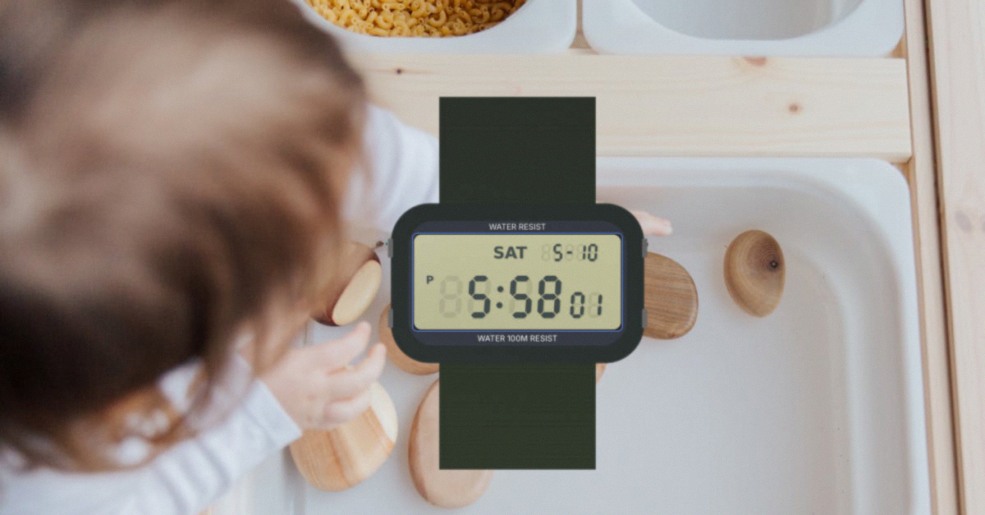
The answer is 5h58m01s
